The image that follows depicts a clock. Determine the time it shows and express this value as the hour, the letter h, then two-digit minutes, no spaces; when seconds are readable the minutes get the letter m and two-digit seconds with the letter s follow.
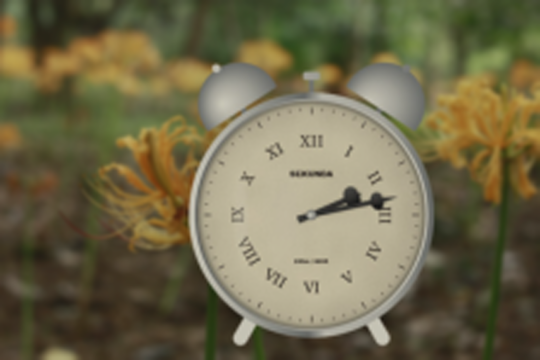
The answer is 2h13
